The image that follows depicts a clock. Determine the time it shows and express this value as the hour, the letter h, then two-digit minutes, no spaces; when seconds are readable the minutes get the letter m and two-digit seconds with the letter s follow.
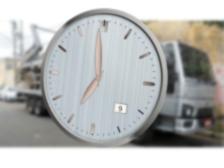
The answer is 6h59
